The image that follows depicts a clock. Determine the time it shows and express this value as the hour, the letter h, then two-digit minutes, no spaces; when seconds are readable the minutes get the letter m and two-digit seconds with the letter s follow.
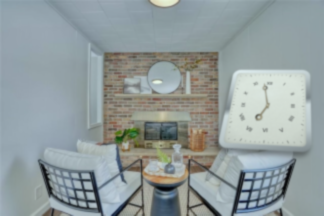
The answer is 6h58
